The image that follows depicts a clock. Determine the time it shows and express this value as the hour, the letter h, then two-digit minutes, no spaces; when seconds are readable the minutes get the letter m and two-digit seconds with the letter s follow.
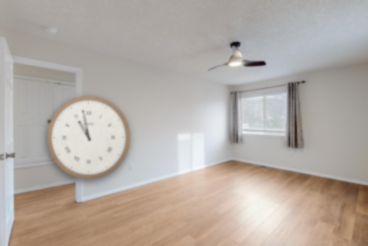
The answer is 10h58
